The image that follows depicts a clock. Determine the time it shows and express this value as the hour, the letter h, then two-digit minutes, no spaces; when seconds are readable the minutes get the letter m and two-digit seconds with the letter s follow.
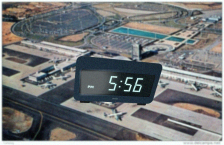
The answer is 5h56
